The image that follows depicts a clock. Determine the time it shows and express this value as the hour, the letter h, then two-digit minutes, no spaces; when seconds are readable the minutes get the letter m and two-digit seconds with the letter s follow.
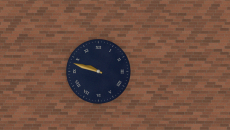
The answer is 9h48
